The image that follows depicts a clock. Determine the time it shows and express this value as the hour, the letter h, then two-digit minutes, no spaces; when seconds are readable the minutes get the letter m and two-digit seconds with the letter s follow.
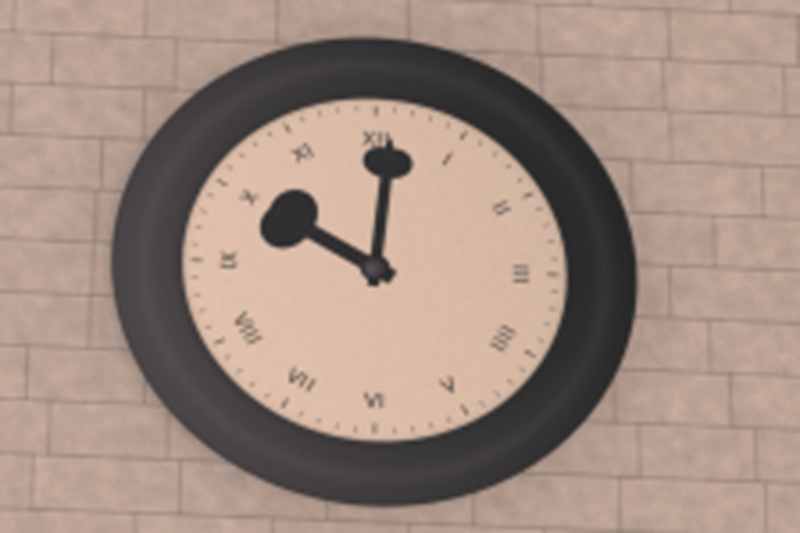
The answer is 10h01
